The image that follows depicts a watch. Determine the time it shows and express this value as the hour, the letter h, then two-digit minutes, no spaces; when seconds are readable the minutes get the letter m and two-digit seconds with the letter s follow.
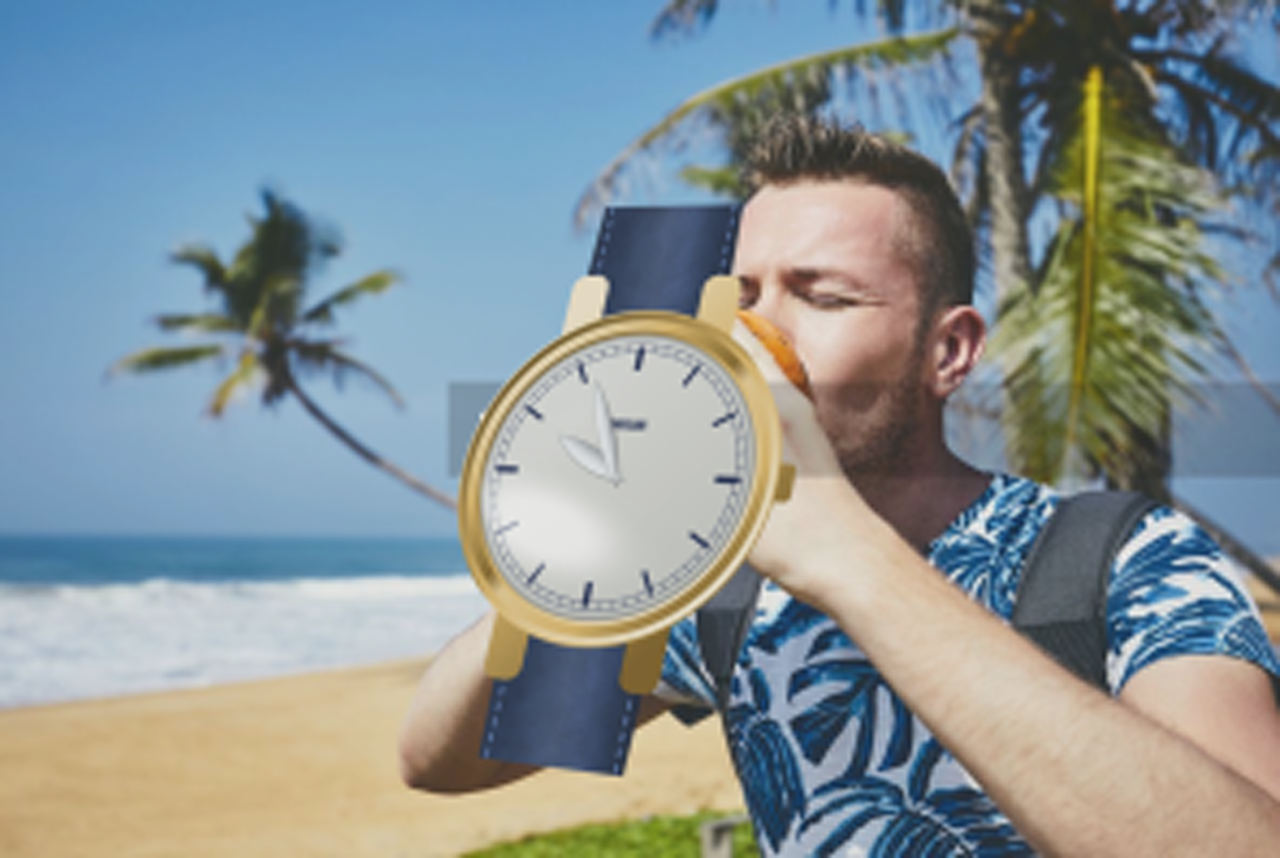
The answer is 9h56
